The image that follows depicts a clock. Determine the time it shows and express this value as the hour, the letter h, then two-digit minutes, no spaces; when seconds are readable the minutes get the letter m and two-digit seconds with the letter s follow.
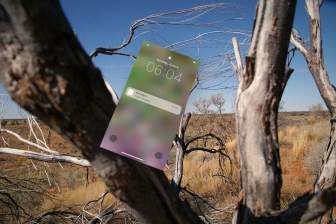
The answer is 6h04
